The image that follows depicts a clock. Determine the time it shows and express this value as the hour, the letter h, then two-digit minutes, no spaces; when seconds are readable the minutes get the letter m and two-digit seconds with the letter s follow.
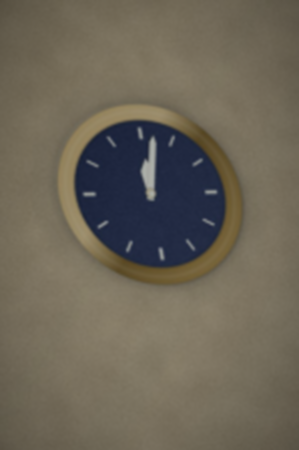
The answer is 12h02
